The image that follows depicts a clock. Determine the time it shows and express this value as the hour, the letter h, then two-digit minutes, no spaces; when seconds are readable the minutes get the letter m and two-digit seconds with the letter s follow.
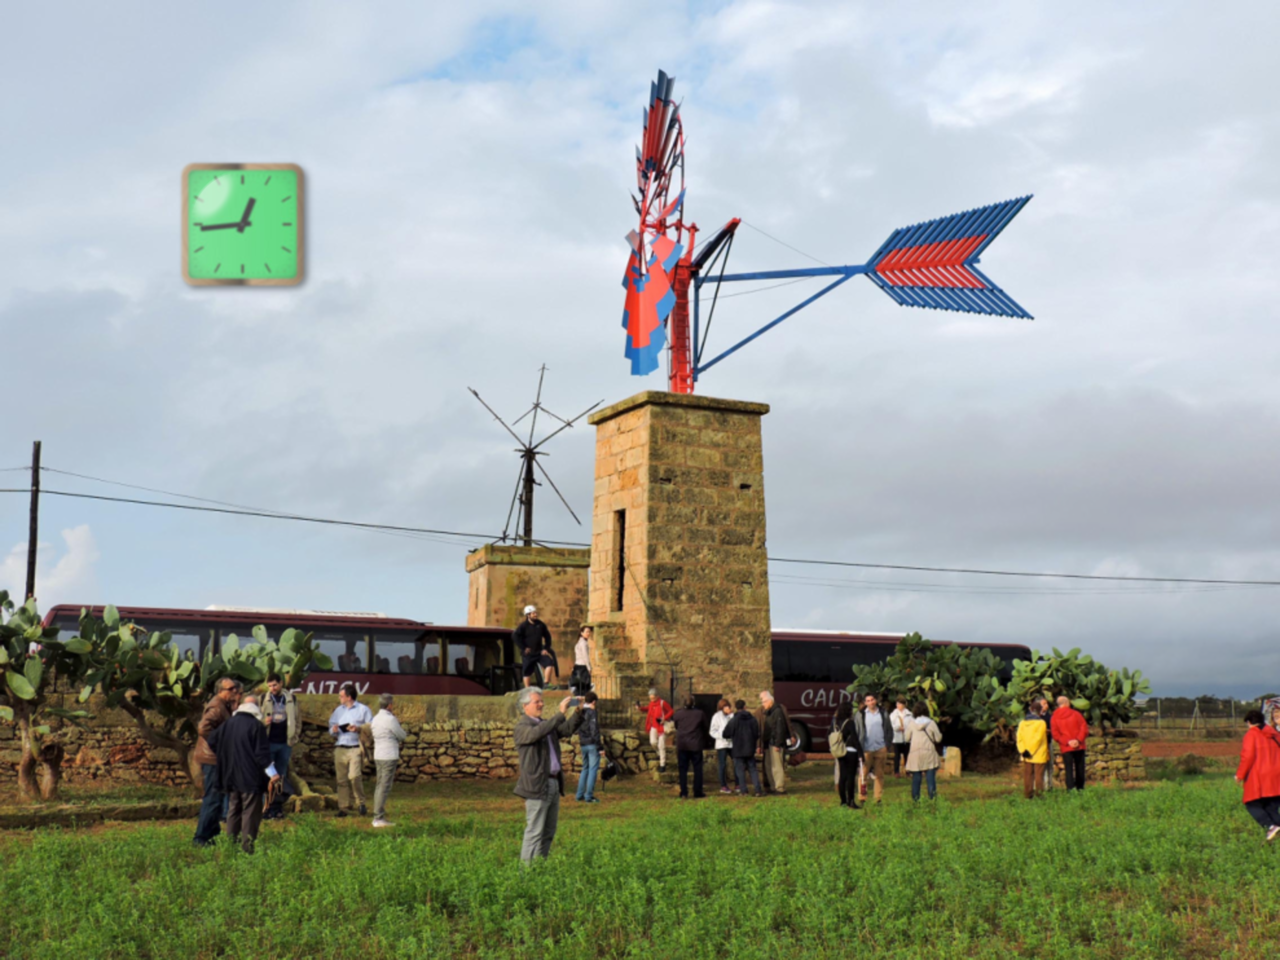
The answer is 12h44
